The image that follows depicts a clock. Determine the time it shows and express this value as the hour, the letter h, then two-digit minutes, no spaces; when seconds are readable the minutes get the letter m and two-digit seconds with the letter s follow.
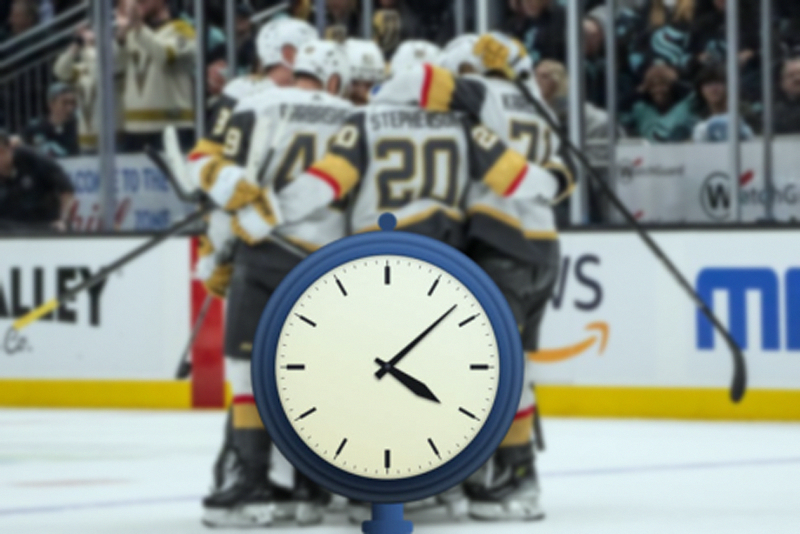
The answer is 4h08
